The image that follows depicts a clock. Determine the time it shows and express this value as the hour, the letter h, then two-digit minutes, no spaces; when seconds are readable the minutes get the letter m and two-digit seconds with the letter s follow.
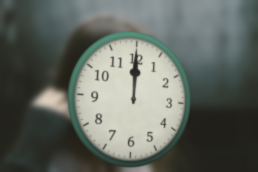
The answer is 12h00
